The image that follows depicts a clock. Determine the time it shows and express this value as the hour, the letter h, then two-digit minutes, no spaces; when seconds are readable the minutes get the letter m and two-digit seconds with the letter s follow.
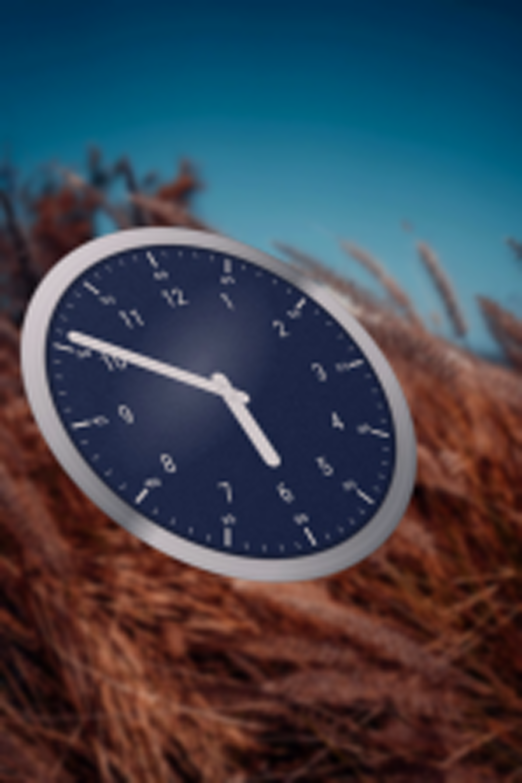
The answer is 5h51
